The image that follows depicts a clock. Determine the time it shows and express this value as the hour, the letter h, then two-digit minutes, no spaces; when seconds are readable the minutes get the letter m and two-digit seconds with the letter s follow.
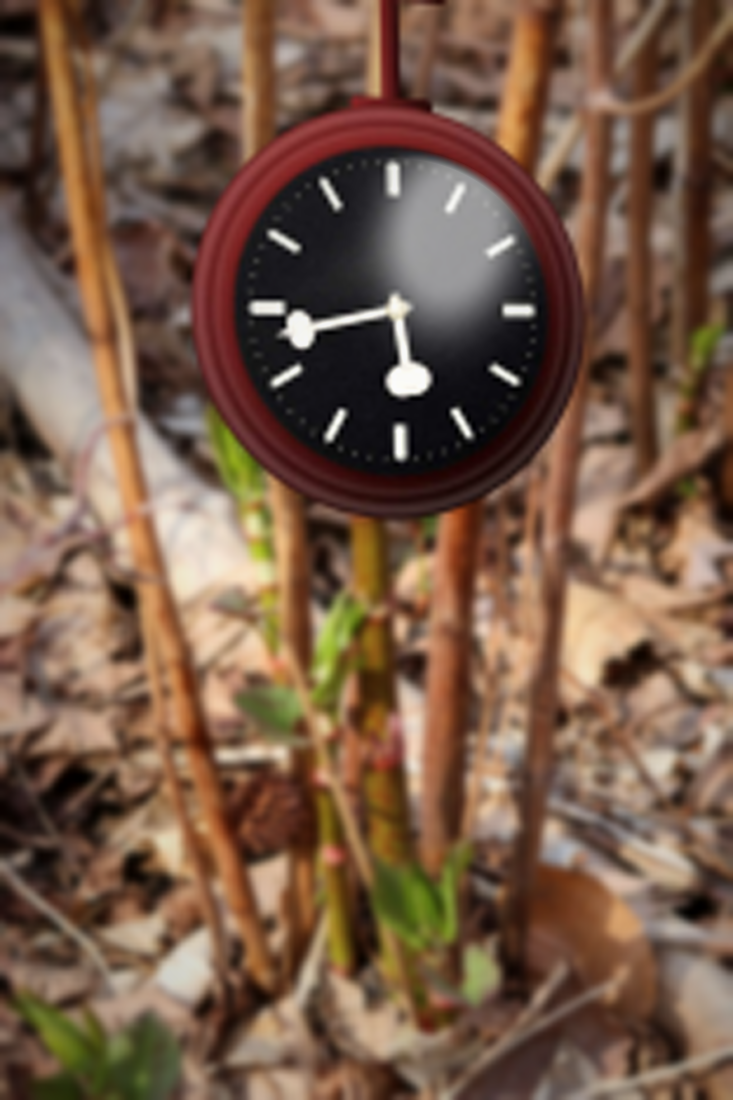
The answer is 5h43
